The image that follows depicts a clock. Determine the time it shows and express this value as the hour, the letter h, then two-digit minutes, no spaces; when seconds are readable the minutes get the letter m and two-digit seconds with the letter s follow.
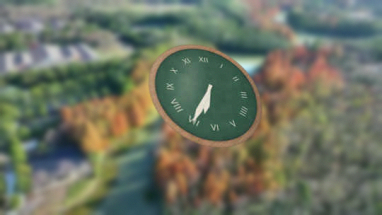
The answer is 6h35
